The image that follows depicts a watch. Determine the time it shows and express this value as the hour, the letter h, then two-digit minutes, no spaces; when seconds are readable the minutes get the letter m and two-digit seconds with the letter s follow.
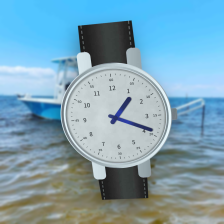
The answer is 1h19
